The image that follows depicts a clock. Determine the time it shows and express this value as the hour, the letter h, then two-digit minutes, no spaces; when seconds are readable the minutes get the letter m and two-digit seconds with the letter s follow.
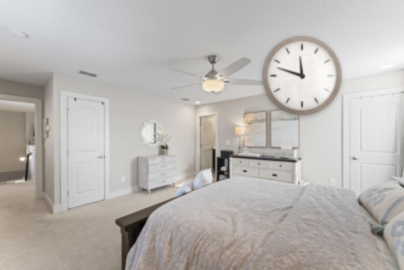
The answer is 11h48
